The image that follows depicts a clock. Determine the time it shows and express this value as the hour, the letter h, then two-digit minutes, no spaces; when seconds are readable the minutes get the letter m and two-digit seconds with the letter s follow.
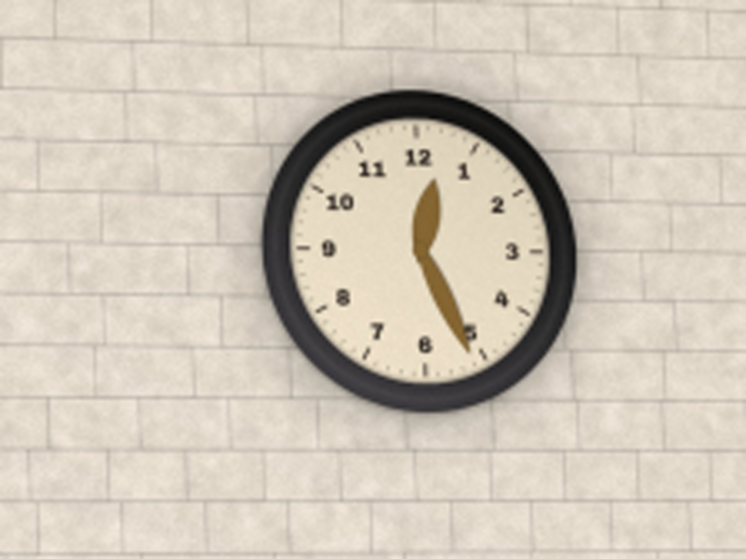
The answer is 12h26
